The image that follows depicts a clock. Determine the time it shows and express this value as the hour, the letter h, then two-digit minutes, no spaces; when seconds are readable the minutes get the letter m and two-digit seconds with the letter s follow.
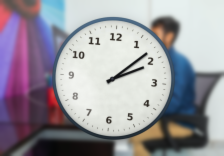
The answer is 2h08
